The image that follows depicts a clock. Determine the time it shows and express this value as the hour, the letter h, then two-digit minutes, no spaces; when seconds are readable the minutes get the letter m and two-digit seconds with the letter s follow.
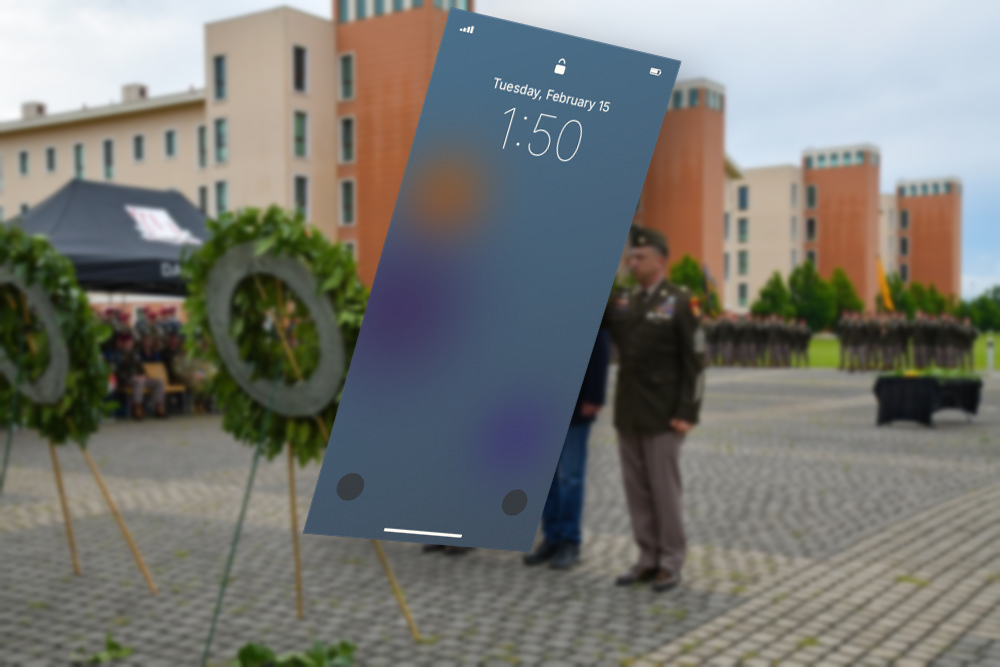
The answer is 1h50
